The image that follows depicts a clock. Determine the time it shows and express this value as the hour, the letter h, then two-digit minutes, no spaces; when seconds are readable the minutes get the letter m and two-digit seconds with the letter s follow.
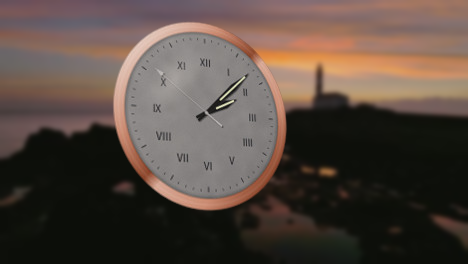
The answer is 2h07m51s
